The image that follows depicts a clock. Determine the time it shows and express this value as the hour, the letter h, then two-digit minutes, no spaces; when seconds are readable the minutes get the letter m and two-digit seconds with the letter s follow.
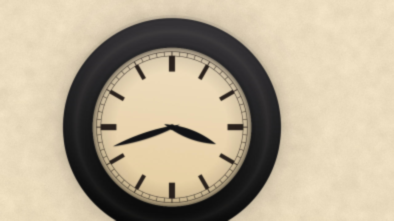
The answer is 3h42
